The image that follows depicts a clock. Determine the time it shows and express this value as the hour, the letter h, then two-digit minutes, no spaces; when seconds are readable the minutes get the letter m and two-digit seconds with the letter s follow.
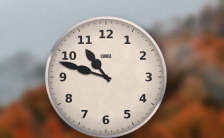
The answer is 10h48
